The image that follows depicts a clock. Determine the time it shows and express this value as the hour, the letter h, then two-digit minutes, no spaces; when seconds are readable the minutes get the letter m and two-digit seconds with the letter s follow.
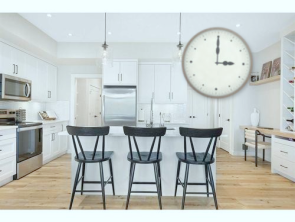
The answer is 3h00
